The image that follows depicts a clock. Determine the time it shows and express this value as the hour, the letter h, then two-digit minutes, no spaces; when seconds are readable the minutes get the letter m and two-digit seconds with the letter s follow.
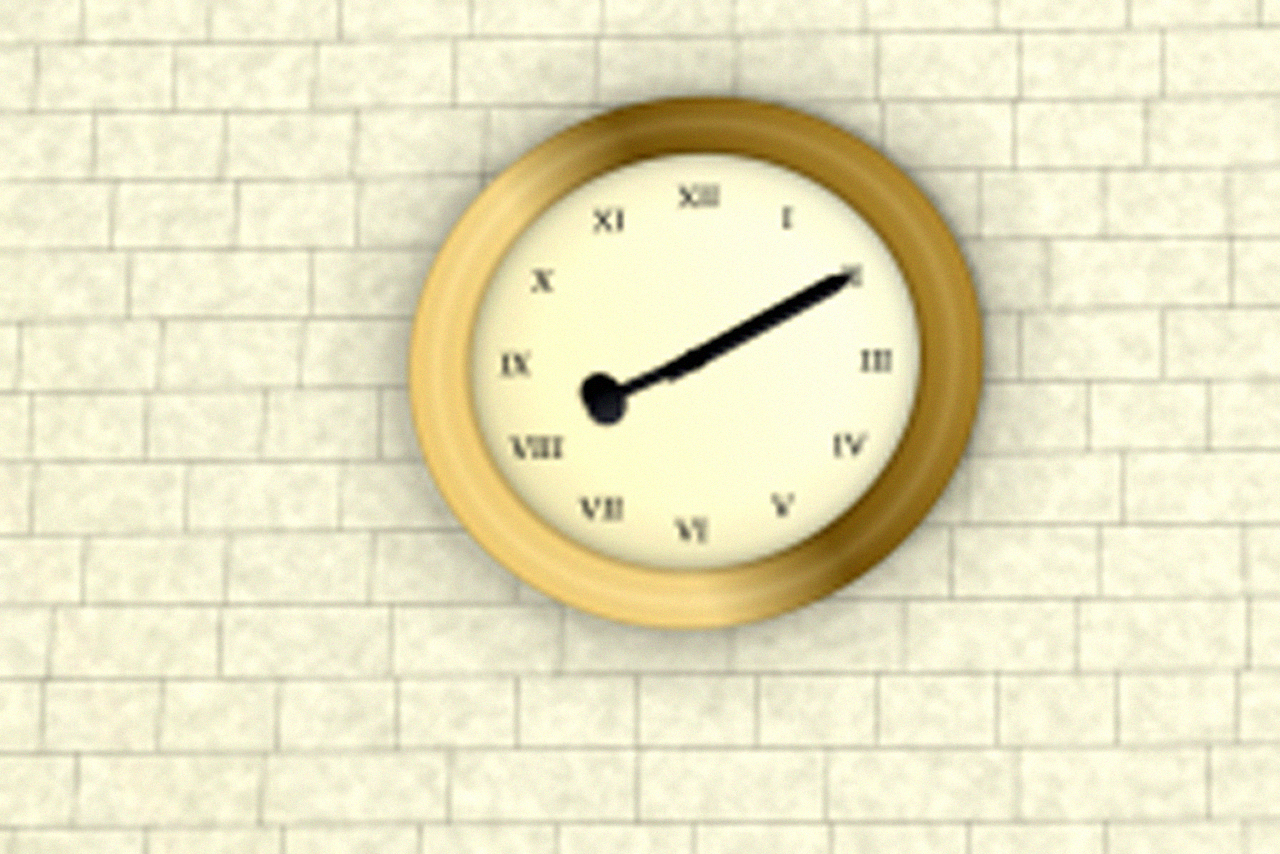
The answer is 8h10
